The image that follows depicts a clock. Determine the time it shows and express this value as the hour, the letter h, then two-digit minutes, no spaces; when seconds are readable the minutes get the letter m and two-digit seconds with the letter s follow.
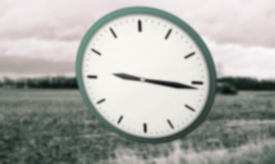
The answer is 9h16
